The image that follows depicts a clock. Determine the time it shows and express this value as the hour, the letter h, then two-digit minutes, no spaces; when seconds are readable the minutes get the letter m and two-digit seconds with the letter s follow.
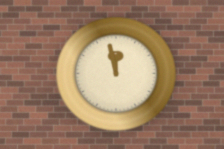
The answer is 11h58
